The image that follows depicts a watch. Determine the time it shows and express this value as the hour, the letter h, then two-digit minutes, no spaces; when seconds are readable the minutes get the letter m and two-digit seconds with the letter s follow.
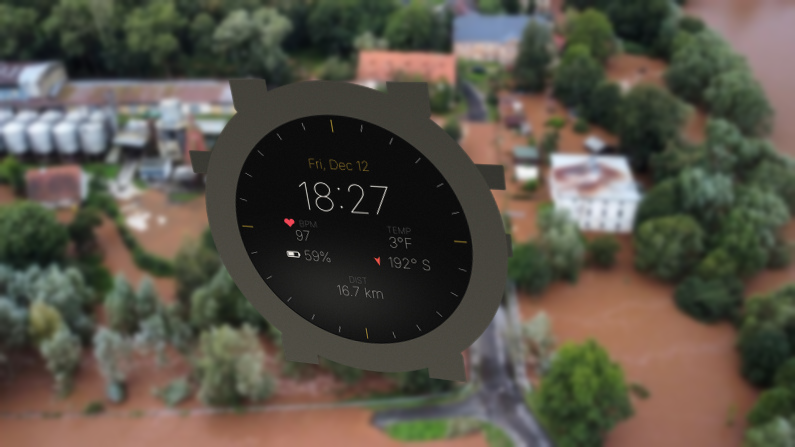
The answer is 18h27
